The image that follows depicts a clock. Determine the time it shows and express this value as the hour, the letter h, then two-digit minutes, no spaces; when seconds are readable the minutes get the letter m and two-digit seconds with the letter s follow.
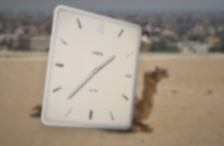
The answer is 1h37
